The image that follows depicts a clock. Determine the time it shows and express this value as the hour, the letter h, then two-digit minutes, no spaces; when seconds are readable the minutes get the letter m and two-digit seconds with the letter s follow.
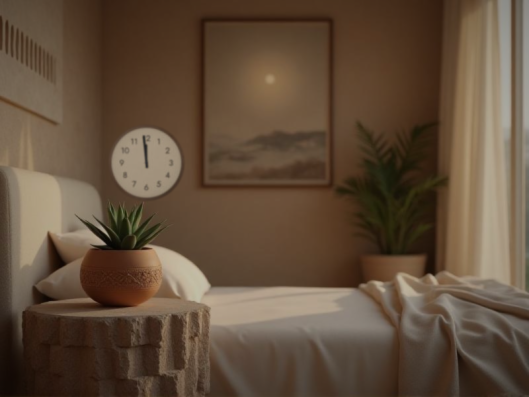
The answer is 11h59
